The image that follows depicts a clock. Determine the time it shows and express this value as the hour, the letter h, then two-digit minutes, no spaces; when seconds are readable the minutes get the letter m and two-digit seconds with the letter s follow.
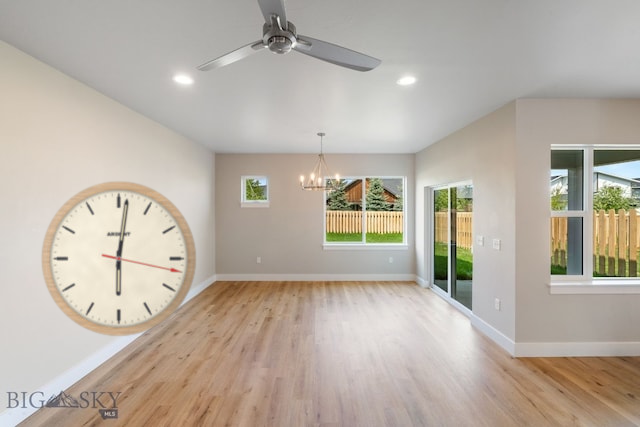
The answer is 6h01m17s
